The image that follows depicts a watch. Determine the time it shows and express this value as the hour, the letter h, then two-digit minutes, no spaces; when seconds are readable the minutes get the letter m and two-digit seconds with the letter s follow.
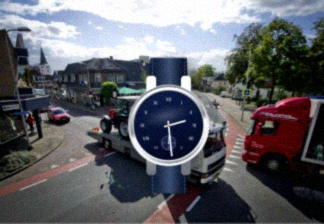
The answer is 2h29
